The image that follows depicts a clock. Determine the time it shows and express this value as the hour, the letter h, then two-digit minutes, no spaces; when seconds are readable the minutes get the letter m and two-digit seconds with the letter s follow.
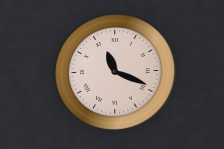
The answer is 11h19
